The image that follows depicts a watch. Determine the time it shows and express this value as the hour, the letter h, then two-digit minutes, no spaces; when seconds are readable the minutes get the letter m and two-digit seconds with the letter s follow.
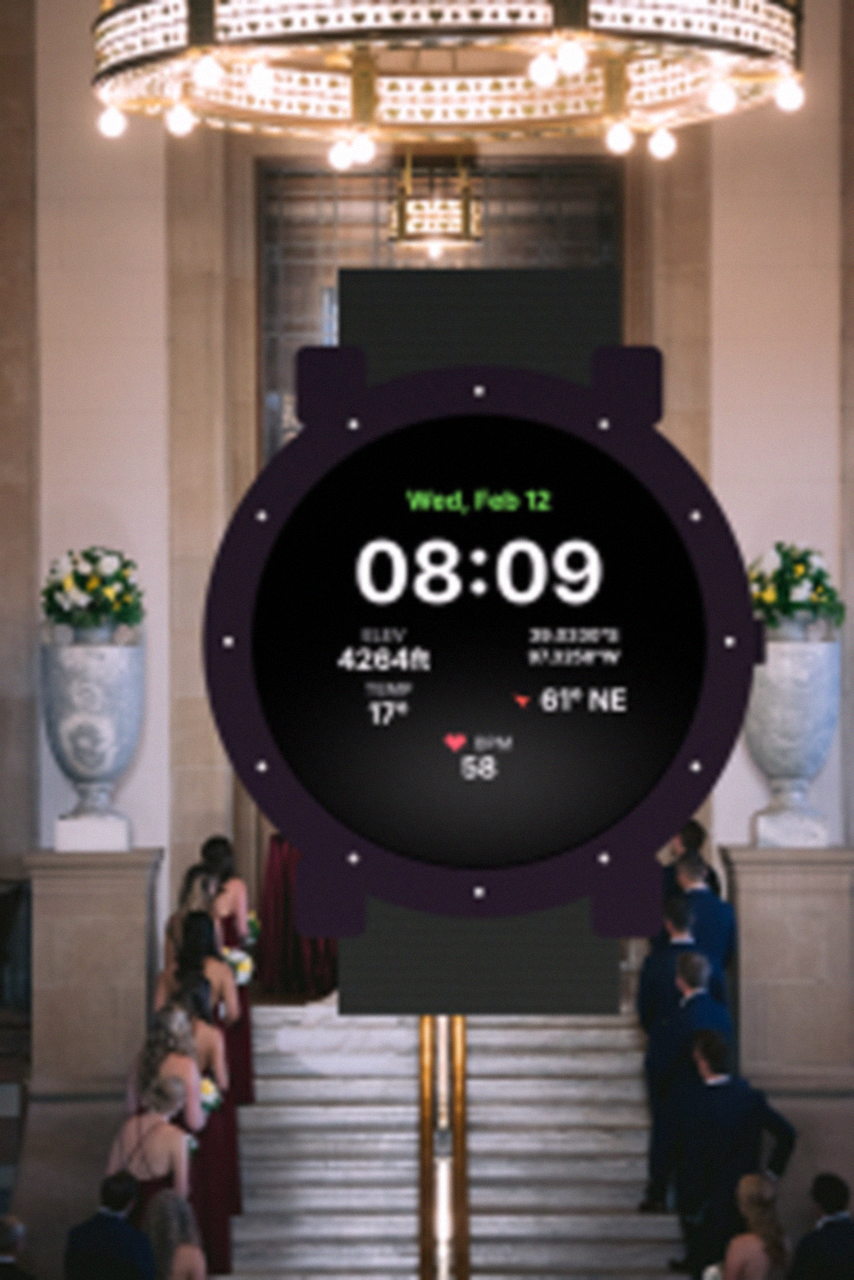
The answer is 8h09
